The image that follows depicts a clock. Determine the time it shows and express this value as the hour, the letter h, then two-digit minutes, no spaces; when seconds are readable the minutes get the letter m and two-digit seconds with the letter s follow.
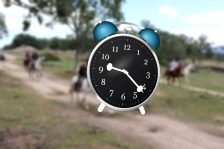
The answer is 9h22
